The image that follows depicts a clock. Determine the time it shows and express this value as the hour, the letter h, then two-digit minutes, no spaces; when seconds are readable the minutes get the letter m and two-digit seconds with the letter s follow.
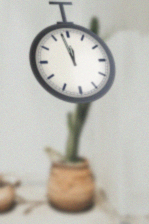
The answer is 11h58
